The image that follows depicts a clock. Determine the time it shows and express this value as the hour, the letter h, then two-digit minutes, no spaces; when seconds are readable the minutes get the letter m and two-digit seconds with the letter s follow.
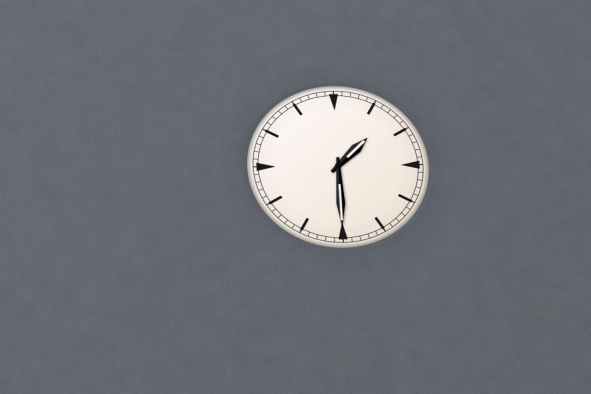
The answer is 1h30
